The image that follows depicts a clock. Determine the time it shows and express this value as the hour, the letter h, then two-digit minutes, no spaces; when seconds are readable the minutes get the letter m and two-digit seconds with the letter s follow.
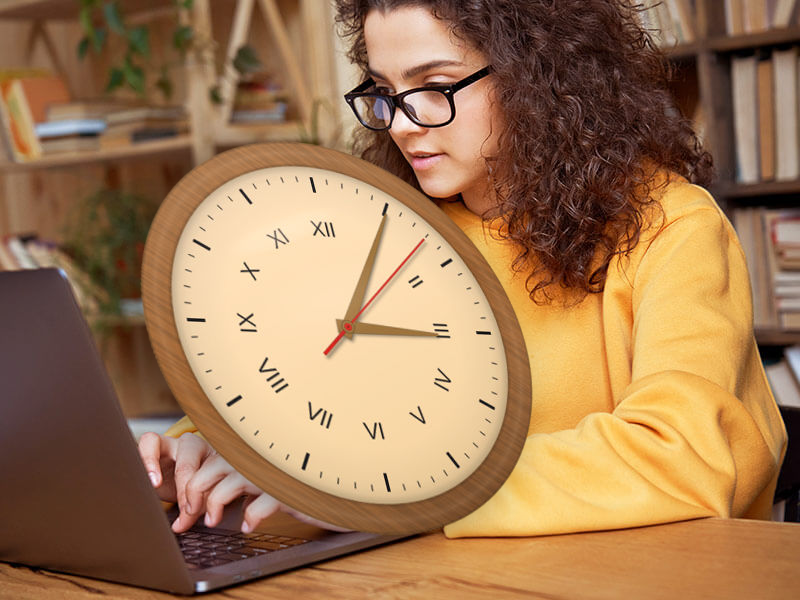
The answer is 3h05m08s
